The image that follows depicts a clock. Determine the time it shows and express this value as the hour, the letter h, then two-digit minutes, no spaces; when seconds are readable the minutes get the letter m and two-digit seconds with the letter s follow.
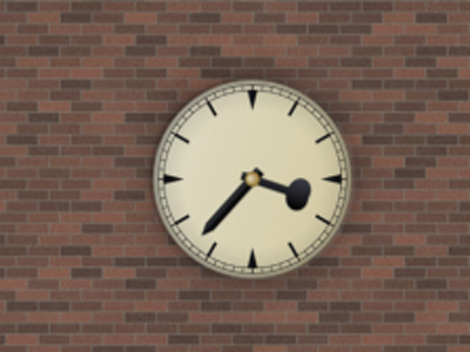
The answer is 3h37
